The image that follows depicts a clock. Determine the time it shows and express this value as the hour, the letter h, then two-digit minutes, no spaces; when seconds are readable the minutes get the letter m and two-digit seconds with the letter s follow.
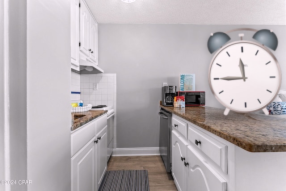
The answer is 11h45
